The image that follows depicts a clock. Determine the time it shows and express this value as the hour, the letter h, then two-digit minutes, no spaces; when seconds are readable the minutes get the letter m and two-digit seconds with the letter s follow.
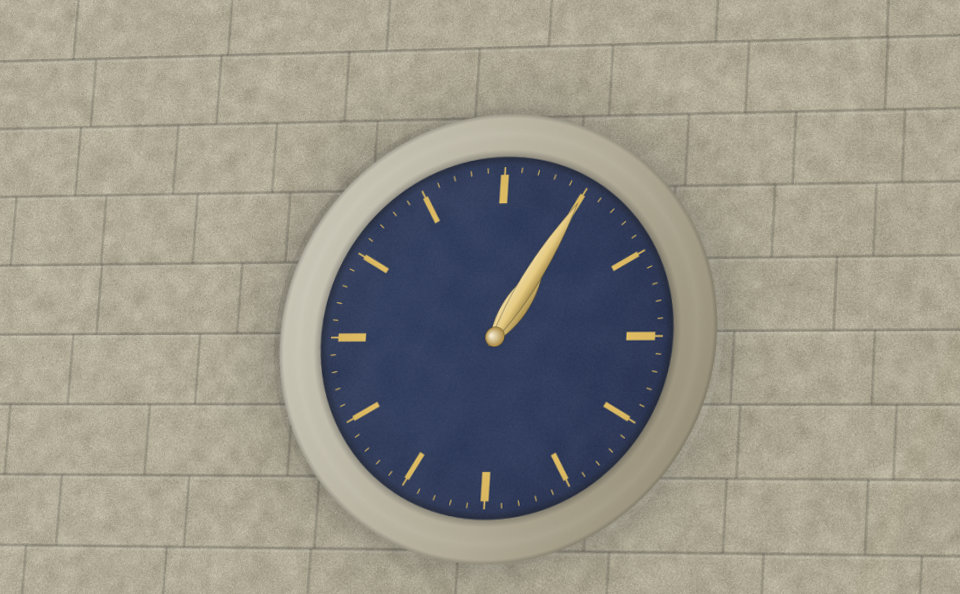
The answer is 1h05
